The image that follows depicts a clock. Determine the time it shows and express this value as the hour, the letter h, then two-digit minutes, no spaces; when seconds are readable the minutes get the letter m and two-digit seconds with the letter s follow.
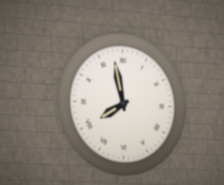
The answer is 7h58
